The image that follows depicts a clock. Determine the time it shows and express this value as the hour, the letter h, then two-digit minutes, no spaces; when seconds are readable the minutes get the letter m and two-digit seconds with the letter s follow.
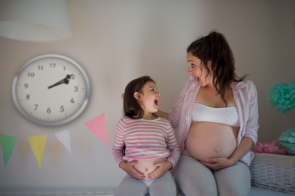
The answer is 2h09
